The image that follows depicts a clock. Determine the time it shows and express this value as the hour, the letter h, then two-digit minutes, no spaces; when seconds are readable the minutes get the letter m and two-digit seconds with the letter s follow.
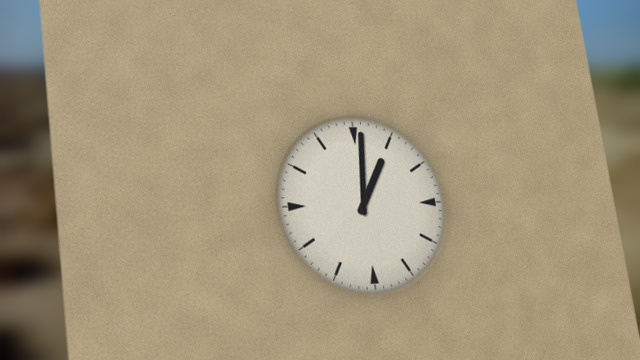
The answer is 1h01
